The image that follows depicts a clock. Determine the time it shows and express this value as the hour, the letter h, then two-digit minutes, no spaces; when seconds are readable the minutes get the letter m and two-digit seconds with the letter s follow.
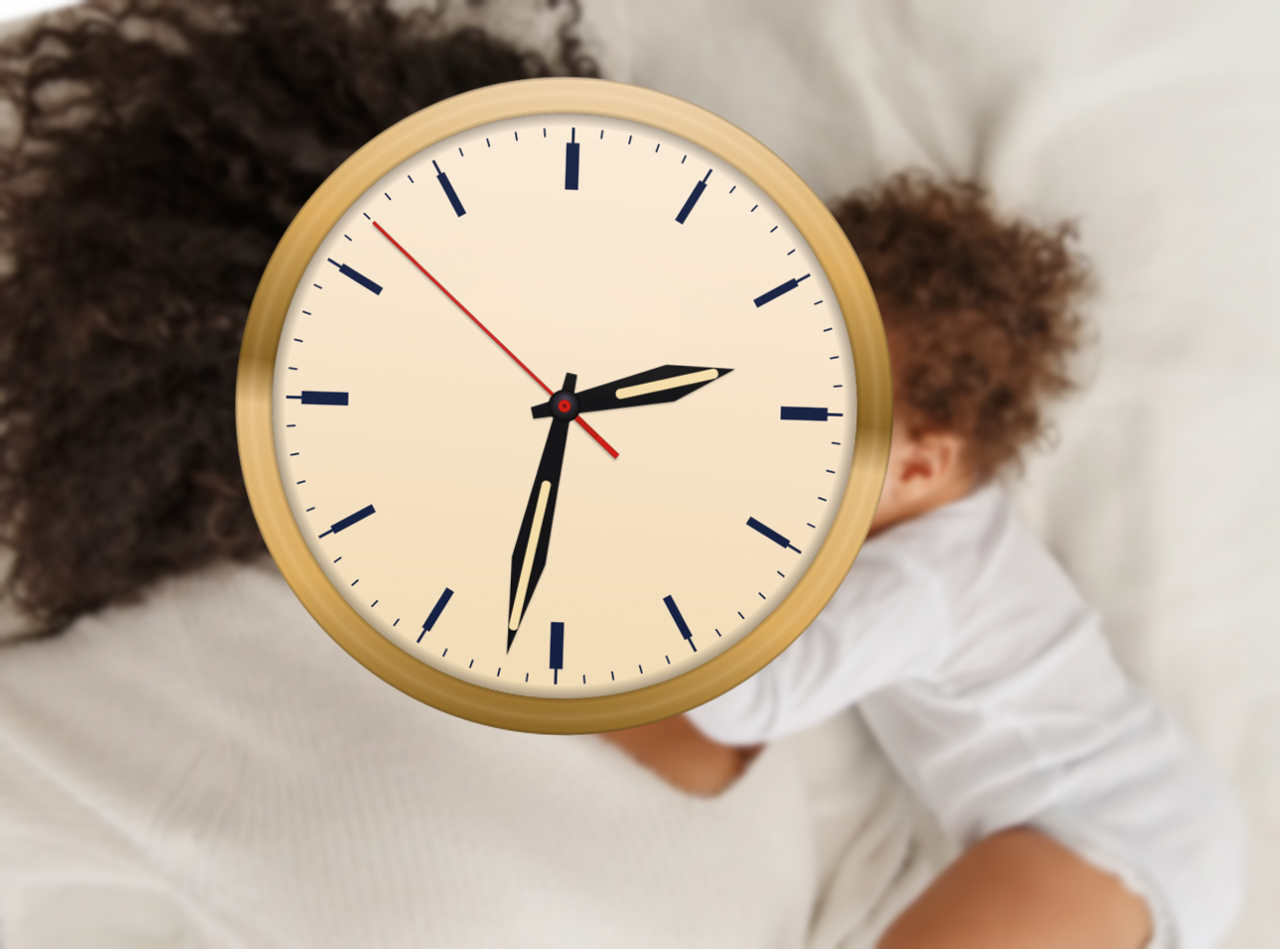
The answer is 2h31m52s
